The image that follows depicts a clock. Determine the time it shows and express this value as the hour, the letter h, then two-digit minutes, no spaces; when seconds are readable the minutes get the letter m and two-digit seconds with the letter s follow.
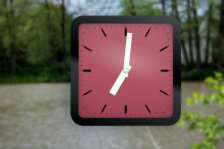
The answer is 7h01
